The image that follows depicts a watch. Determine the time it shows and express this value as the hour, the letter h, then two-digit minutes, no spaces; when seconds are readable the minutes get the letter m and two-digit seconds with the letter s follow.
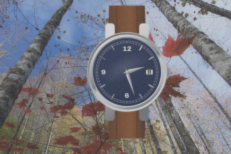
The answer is 2h27
